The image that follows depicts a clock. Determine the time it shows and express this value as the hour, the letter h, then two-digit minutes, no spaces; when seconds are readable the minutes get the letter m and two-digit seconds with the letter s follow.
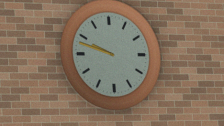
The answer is 9h48
